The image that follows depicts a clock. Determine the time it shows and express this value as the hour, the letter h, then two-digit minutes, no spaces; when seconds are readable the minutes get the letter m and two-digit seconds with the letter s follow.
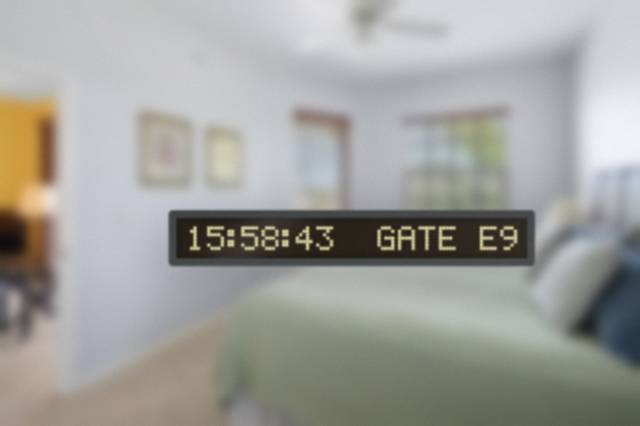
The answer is 15h58m43s
